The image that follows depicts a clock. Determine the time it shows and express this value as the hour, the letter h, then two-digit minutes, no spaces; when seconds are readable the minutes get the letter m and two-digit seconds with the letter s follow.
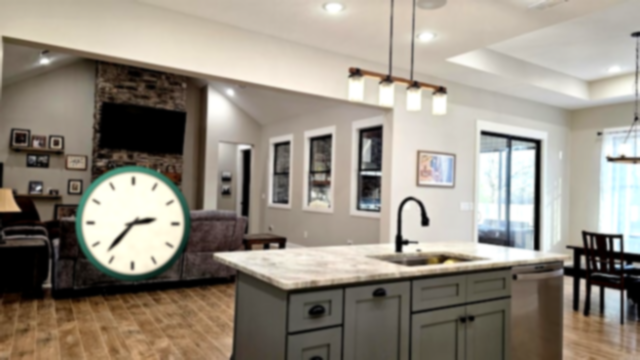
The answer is 2h37
